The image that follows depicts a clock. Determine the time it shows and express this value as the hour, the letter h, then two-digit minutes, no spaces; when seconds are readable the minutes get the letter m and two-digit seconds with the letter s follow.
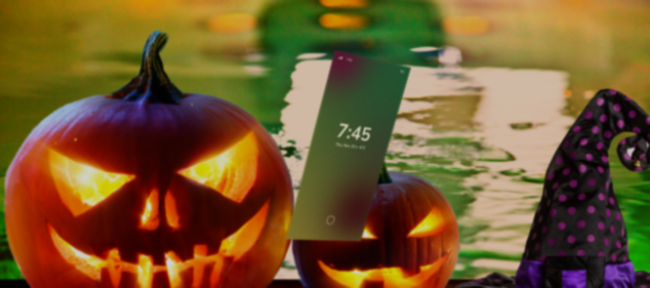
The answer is 7h45
